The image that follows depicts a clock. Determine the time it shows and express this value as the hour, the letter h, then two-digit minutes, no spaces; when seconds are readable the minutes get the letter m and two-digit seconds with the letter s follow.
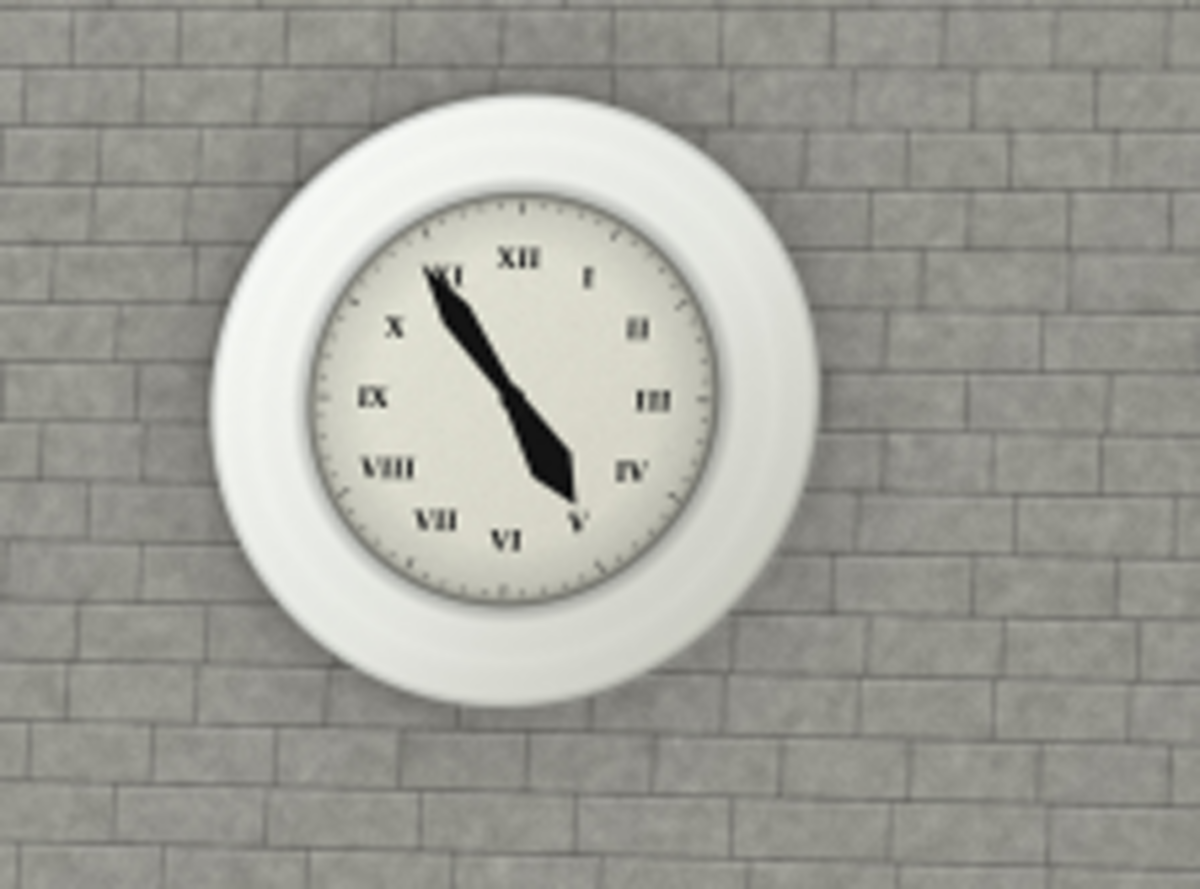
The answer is 4h54
